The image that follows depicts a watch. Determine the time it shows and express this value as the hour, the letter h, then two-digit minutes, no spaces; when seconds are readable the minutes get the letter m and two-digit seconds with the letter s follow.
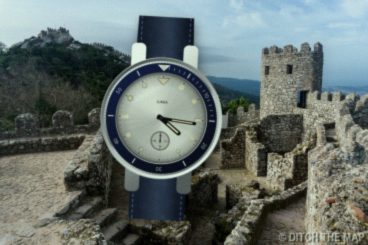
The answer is 4h16
